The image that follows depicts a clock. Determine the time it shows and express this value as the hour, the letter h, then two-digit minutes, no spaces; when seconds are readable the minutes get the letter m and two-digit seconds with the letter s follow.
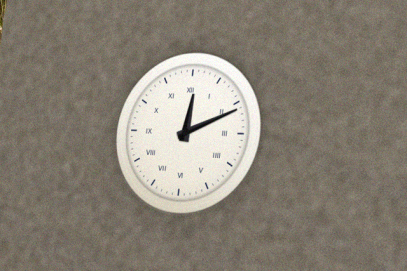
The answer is 12h11
